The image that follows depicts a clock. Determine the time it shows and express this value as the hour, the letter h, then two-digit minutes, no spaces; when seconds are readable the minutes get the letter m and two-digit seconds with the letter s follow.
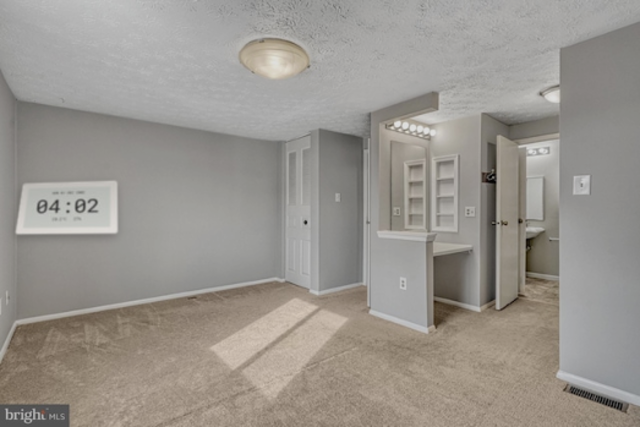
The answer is 4h02
